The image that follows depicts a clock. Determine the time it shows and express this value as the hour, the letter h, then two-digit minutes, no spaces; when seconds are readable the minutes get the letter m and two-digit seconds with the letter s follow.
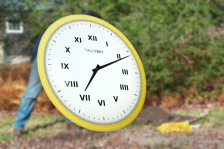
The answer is 7h11
